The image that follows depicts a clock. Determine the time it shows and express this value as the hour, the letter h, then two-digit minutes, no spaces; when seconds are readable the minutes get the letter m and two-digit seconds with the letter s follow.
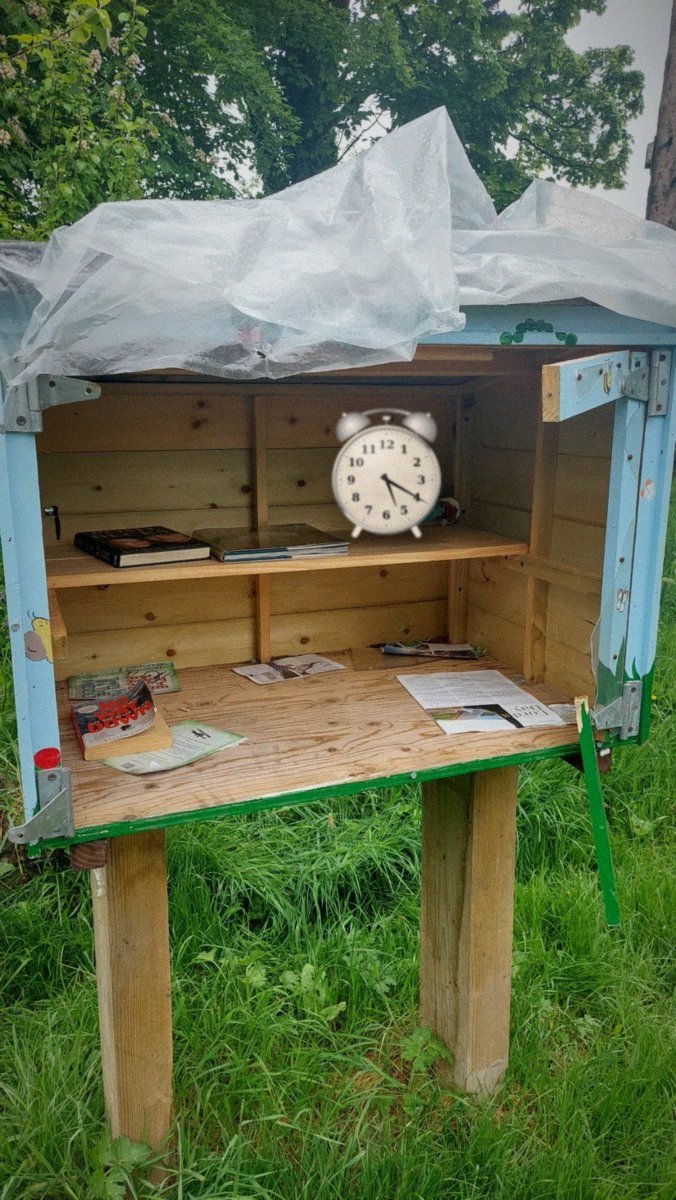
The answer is 5h20
